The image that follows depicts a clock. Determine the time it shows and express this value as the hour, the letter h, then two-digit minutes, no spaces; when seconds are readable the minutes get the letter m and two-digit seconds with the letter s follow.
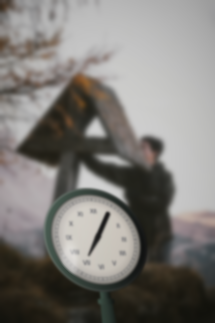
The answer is 7h05
